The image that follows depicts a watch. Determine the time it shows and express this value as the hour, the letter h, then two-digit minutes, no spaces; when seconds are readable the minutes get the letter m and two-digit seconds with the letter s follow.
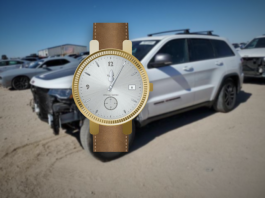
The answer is 12h05
